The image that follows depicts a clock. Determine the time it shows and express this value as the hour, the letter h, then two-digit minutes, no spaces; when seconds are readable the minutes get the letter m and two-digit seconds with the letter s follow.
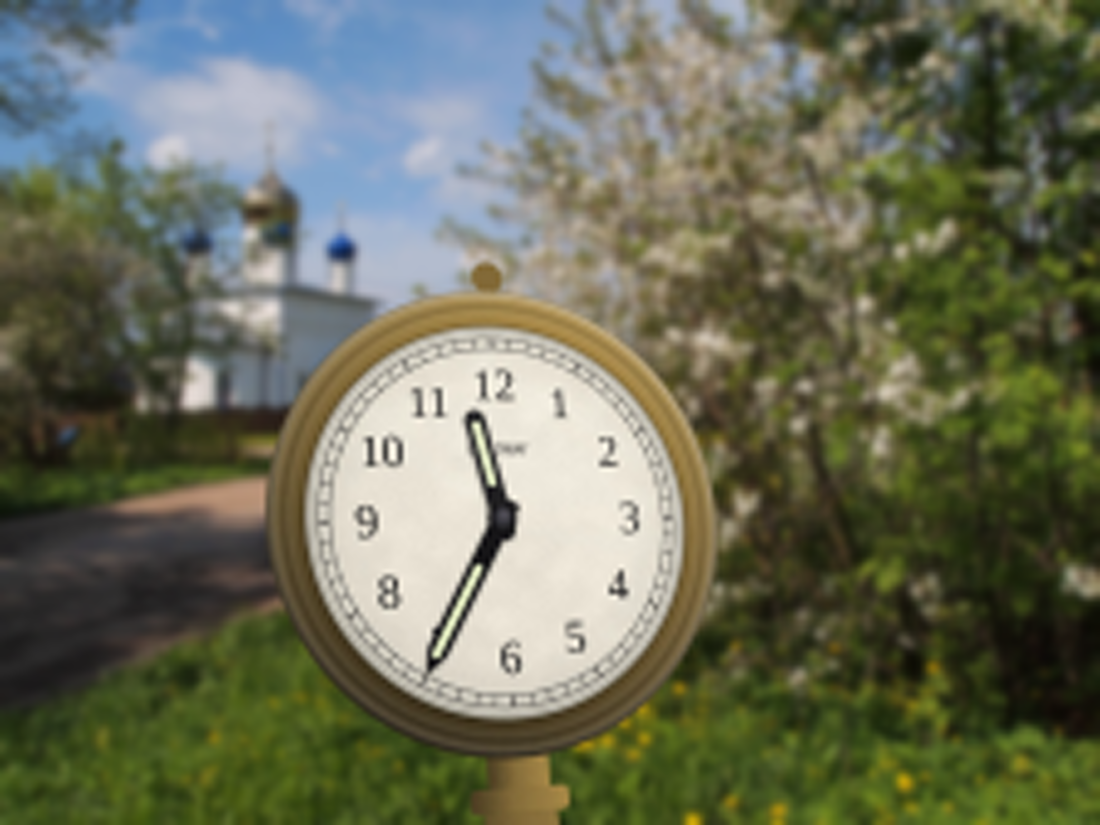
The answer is 11h35
